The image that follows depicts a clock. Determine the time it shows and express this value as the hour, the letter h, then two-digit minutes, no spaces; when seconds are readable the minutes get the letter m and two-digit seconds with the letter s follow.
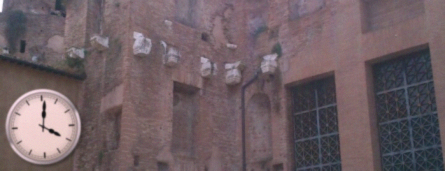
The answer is 4h01
